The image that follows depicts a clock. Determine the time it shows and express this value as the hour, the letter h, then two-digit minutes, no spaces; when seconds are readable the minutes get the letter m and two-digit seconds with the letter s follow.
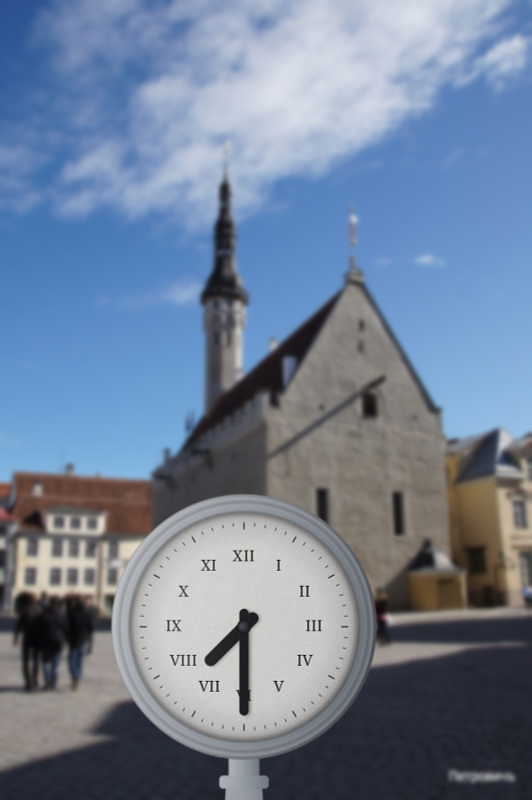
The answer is 7h30
